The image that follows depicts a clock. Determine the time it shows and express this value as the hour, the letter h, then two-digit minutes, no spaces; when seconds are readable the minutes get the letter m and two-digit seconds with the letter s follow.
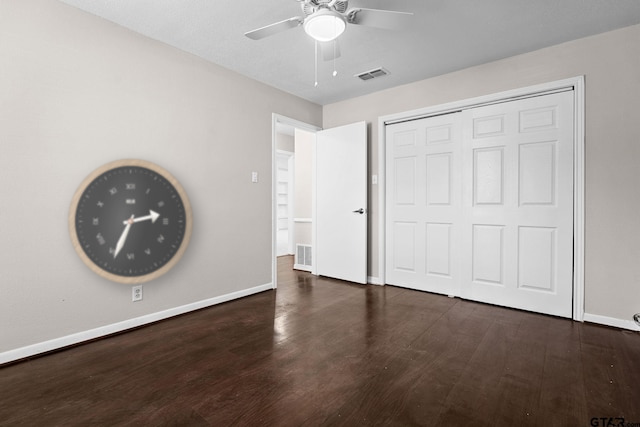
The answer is 2h34
